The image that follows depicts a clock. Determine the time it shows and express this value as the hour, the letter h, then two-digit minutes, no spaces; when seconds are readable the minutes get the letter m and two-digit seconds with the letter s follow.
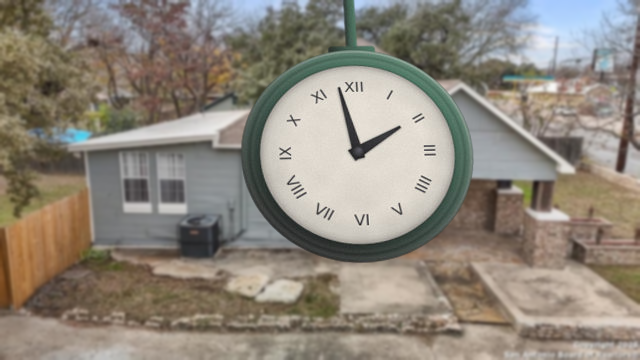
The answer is 1h58
